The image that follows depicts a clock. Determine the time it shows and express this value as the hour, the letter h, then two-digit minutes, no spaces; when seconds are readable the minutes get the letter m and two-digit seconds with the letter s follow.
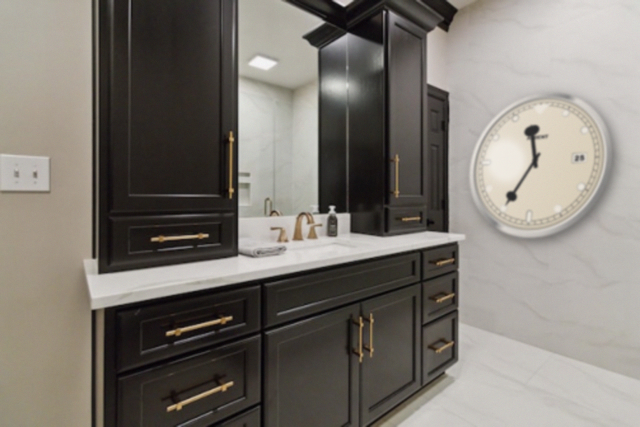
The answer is 11h35
